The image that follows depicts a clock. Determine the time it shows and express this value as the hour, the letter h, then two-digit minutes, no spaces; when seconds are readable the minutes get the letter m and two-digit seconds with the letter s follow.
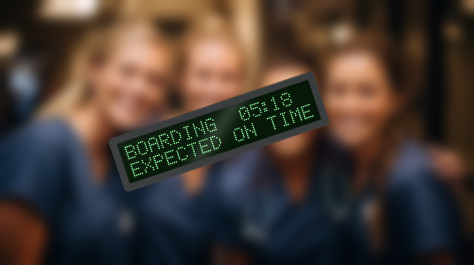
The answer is 5h18
